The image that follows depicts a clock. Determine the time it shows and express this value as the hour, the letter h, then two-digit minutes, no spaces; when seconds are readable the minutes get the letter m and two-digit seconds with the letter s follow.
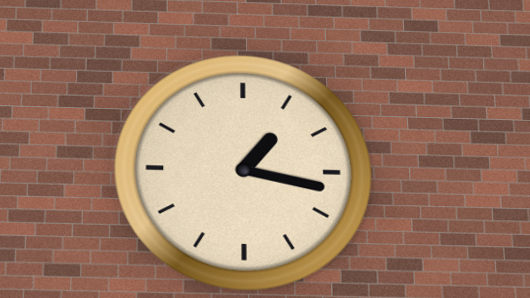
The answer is 1h17
